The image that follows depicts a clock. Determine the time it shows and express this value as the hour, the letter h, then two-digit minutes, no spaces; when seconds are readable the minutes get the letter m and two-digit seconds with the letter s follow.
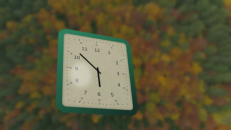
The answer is 5h52
